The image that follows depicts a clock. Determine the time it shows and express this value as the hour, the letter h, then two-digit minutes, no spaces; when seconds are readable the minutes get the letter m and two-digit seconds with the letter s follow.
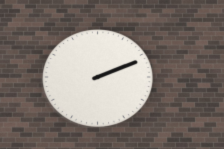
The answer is 2h11
